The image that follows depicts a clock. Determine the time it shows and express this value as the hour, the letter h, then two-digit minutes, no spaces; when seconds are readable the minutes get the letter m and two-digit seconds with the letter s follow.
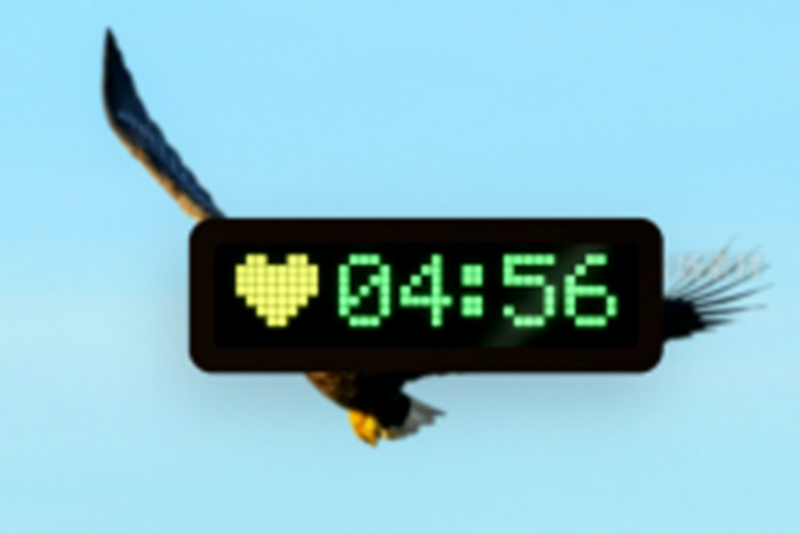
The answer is 4h56
